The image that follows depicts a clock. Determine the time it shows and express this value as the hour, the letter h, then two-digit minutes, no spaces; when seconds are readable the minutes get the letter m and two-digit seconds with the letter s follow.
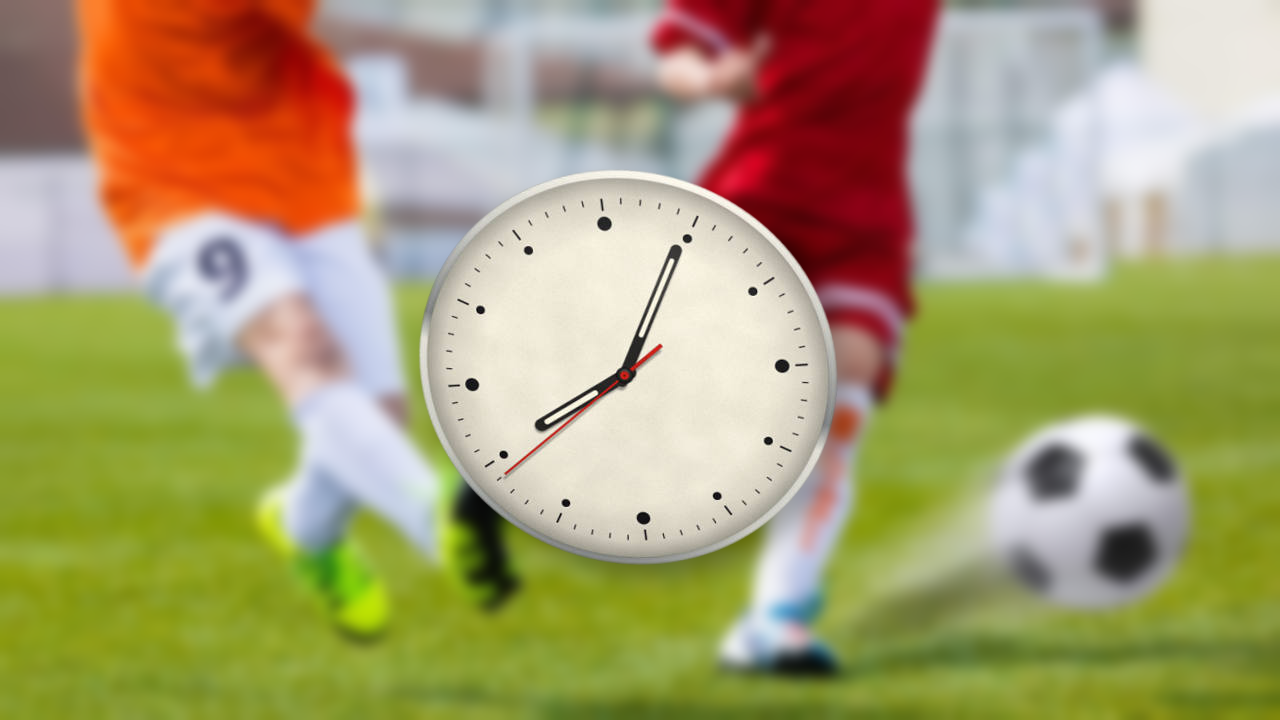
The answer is 8h04m39s
